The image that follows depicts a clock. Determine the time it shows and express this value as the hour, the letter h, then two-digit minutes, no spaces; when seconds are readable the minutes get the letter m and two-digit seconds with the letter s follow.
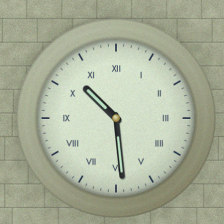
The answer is 10h29
